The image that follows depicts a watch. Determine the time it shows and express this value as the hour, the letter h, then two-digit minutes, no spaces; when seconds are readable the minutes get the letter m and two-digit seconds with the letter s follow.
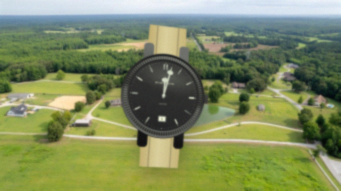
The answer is 12h02
